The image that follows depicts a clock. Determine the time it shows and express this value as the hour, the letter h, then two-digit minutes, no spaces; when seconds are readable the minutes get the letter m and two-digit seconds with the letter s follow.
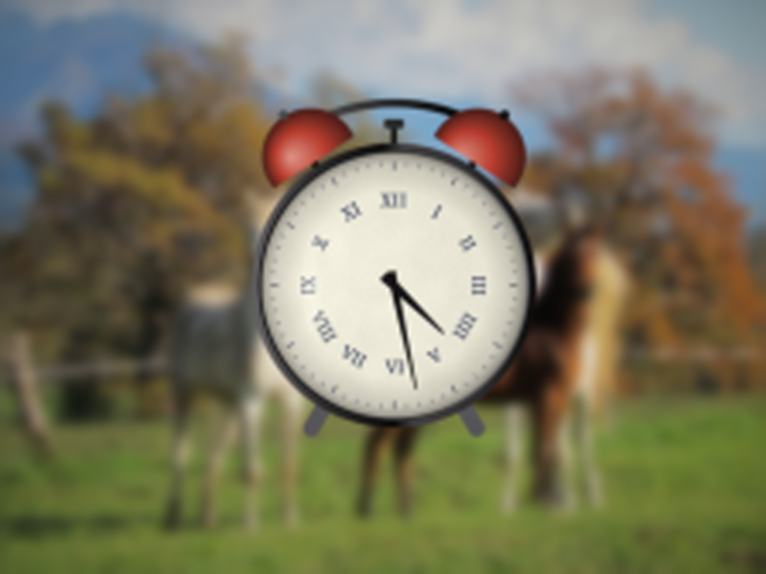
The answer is 4h28
